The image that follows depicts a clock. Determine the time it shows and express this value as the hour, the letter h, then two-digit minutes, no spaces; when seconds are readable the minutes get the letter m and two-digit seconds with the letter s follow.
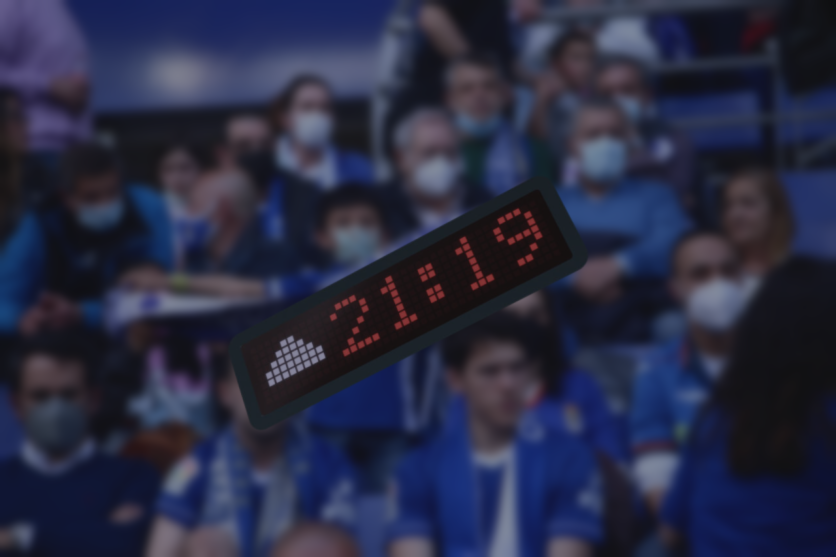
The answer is 21h19
